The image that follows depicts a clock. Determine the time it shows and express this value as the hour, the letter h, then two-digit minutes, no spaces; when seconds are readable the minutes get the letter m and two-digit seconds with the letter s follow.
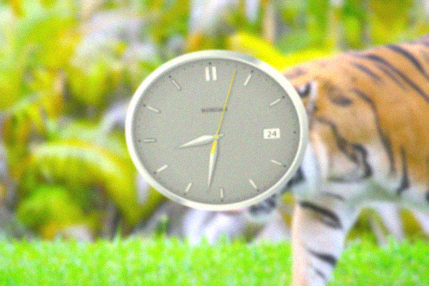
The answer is 8h32m03s
